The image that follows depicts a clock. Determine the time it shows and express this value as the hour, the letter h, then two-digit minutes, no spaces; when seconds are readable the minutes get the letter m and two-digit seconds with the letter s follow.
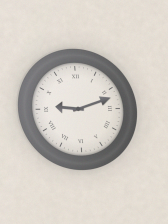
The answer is 9h12
